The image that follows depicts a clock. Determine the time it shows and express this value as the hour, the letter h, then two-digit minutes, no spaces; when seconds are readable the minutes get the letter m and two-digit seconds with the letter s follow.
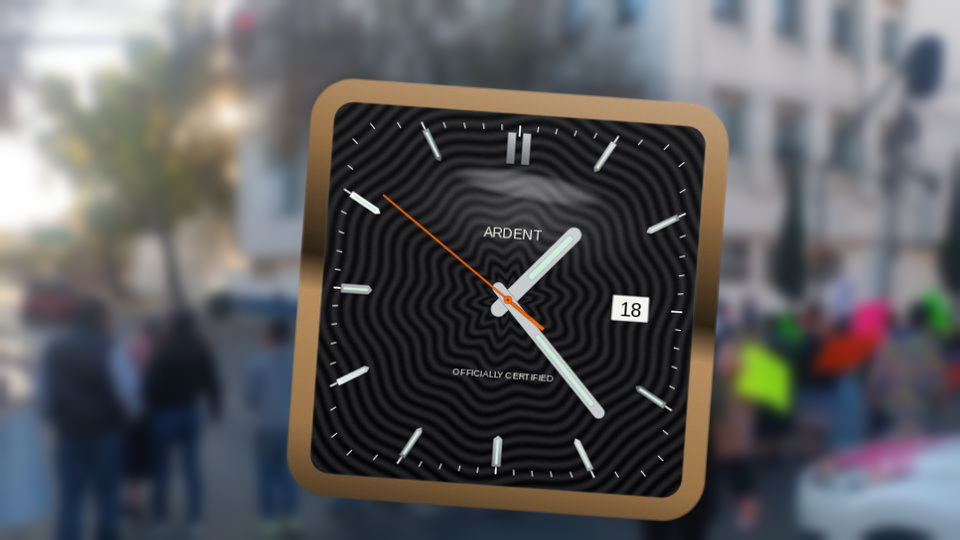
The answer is 1h22m51s
